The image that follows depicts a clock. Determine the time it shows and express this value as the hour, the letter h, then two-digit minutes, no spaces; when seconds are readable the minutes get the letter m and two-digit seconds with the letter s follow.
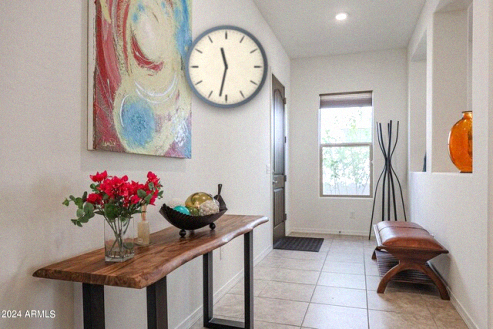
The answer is 11h32
